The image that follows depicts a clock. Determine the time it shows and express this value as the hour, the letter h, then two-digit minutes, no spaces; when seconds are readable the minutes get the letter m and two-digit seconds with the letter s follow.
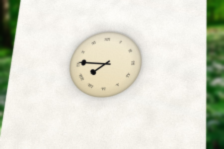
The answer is 7h46
